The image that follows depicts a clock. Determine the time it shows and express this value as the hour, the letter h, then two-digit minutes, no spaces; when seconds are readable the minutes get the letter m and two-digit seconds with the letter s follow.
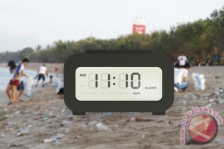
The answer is 11h10
